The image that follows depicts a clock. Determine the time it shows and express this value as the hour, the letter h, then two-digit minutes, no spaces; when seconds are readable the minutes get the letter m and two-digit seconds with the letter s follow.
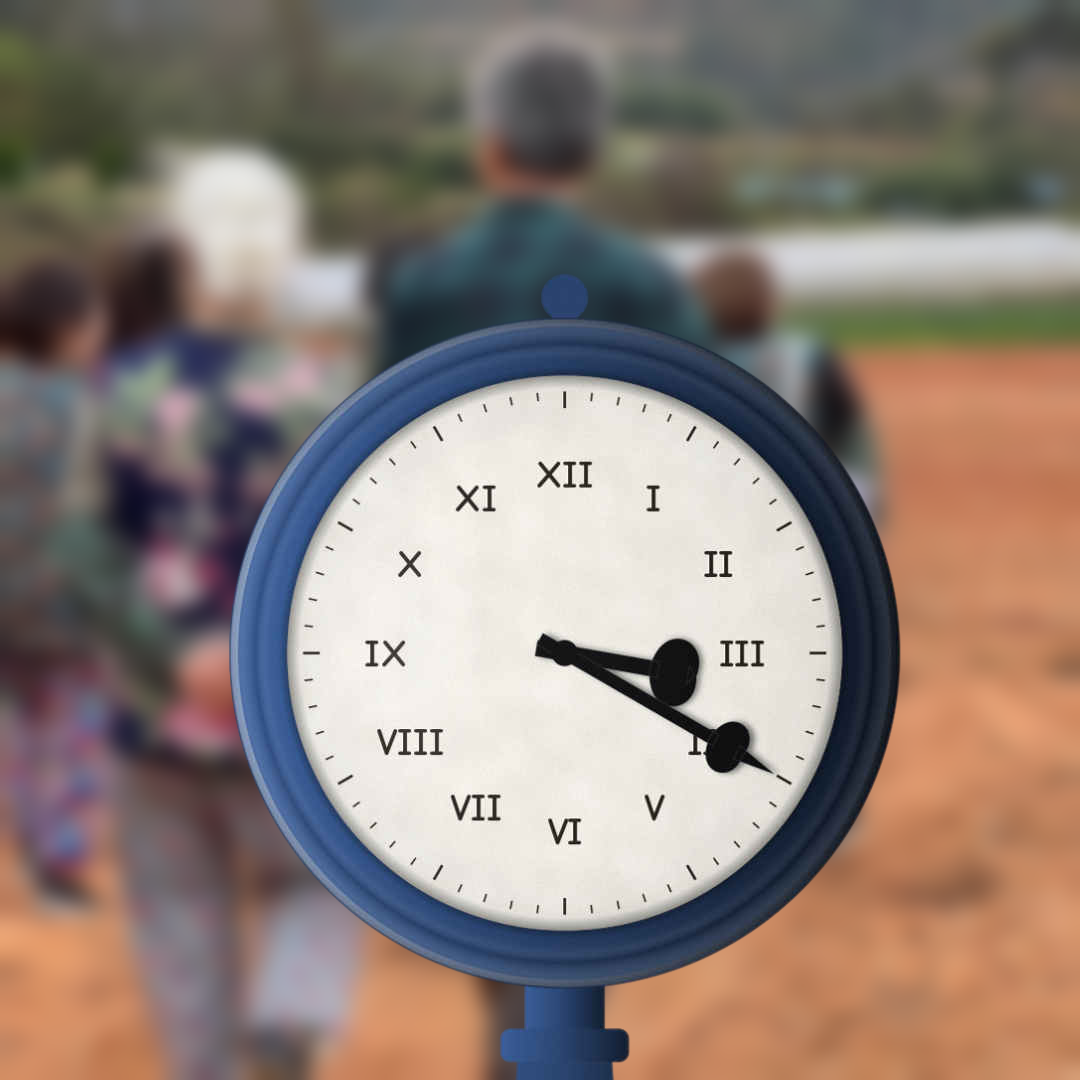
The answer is 3h20
